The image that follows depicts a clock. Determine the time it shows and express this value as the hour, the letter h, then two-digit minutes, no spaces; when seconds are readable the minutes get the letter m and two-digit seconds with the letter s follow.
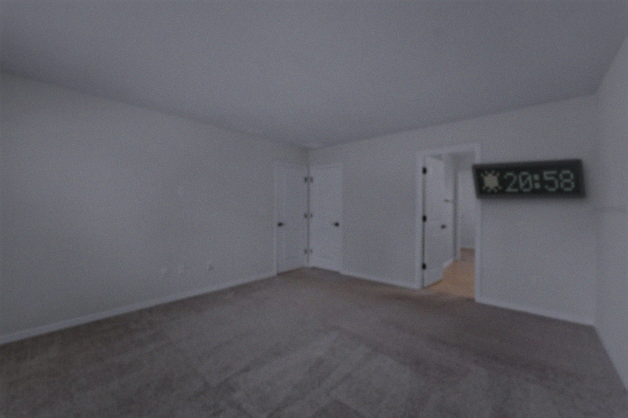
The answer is 20h58
